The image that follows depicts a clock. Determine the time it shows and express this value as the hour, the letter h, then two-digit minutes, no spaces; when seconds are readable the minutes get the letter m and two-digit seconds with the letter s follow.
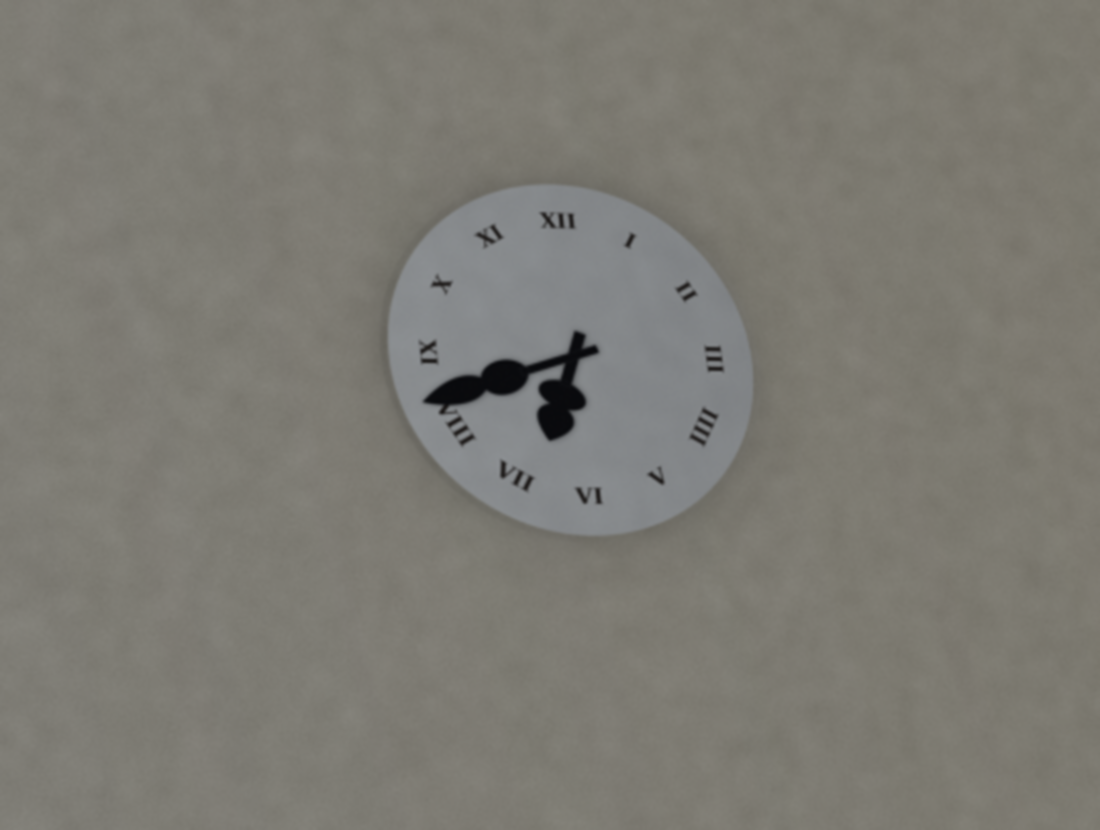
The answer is 6h42
